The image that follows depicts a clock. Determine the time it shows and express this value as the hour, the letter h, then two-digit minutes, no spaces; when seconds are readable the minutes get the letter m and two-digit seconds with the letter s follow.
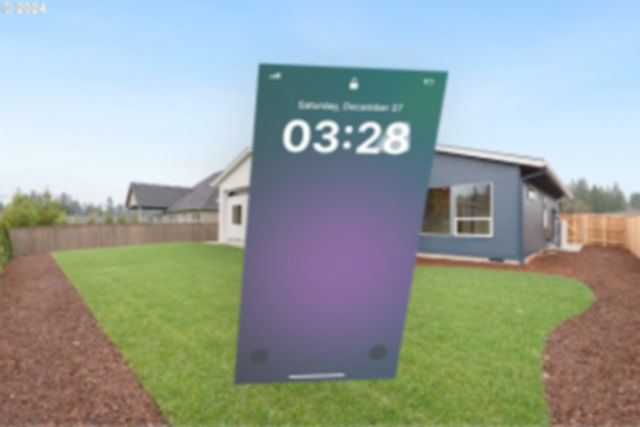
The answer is 3h28
